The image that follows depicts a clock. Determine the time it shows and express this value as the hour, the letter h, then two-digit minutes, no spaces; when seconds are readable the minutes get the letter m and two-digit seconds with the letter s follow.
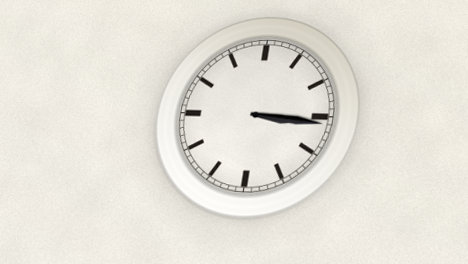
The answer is 3h16
